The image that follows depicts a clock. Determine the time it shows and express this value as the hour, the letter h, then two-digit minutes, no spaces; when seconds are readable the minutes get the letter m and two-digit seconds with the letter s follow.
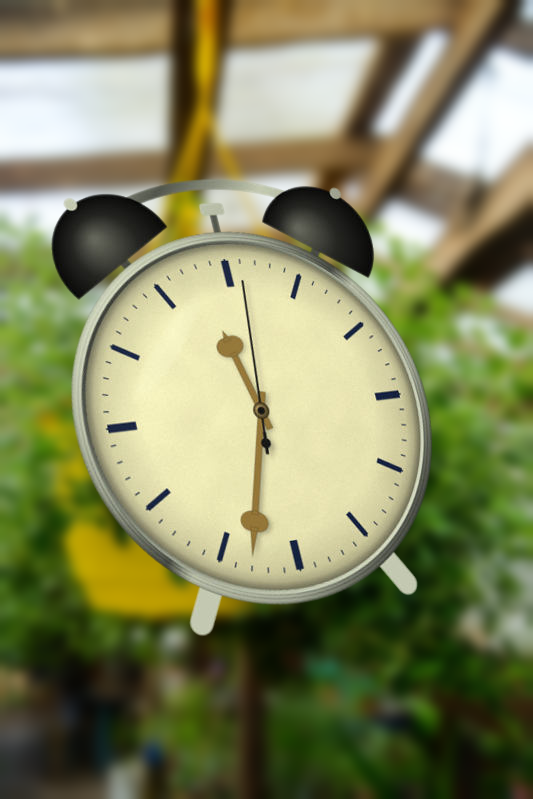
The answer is 11h33m01s
